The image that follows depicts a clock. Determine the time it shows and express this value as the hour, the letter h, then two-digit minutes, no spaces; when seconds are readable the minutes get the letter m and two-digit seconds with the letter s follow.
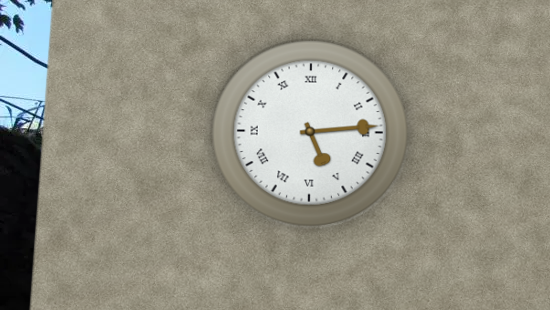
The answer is 5h14
